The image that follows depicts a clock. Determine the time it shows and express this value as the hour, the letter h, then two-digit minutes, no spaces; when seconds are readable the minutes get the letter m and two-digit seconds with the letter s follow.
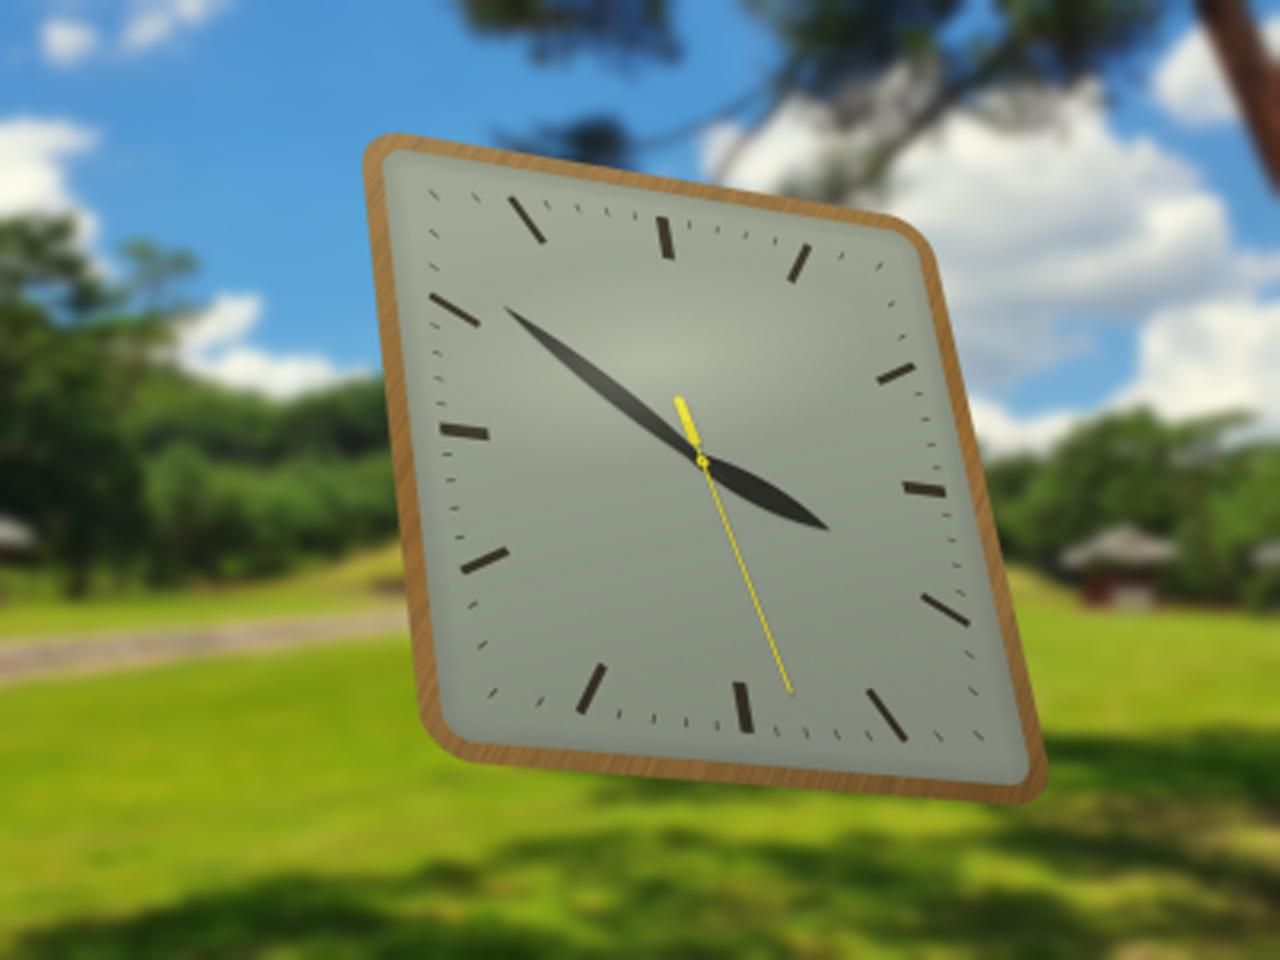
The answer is 3h51m28s
